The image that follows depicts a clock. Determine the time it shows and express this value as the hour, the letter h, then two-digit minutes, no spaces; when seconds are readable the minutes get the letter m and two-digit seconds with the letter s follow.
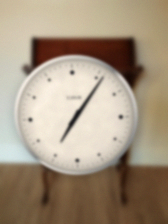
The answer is 7h06
